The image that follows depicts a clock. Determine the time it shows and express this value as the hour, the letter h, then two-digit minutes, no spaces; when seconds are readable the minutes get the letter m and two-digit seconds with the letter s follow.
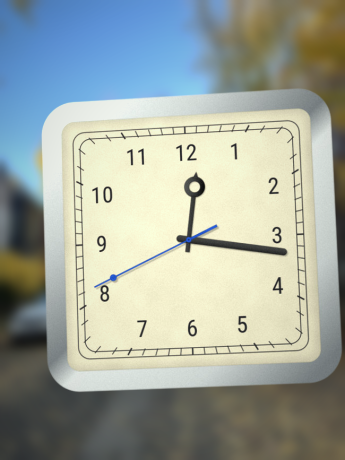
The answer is 12h16m41s
